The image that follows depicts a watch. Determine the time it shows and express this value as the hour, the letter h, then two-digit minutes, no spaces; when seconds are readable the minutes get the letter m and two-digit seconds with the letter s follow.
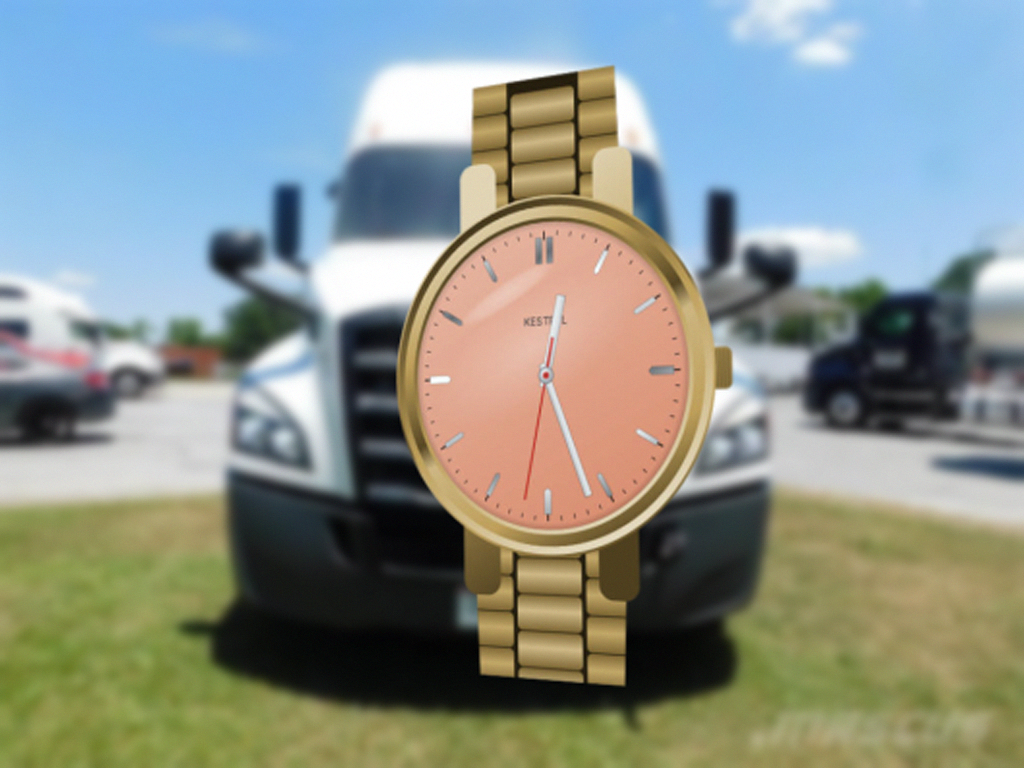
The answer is 12h26m32s
